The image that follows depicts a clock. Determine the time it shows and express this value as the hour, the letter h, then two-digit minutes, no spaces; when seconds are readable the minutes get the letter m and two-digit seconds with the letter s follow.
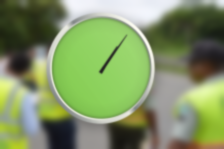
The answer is 1h06
